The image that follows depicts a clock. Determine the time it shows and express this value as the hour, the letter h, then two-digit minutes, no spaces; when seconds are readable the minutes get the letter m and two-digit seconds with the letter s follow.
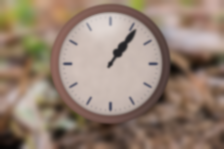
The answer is 1h06
